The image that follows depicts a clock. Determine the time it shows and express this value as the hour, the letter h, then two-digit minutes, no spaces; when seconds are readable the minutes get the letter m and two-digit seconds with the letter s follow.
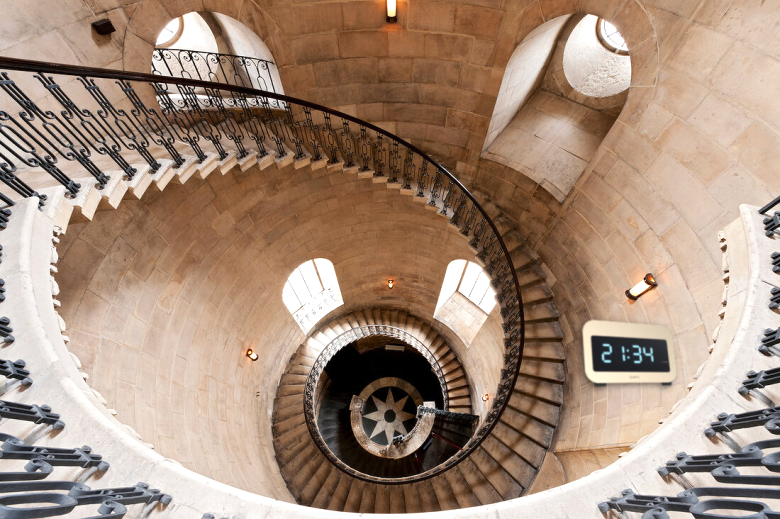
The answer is 21h34
